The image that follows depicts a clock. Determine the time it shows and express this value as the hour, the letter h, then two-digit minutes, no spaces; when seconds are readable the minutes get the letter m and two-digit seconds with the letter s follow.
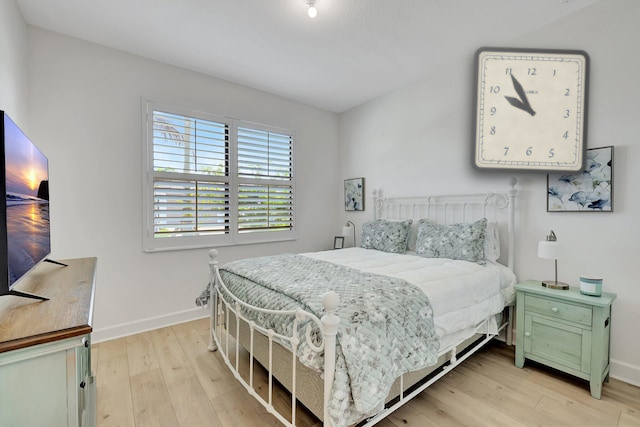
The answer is 9h55
